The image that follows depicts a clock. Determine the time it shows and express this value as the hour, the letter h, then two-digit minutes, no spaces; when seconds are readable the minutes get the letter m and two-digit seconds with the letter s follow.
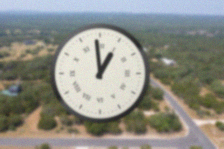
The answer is 12h59
